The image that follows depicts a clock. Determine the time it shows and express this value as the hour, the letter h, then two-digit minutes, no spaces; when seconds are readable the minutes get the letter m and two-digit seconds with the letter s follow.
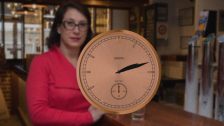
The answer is 2h12
